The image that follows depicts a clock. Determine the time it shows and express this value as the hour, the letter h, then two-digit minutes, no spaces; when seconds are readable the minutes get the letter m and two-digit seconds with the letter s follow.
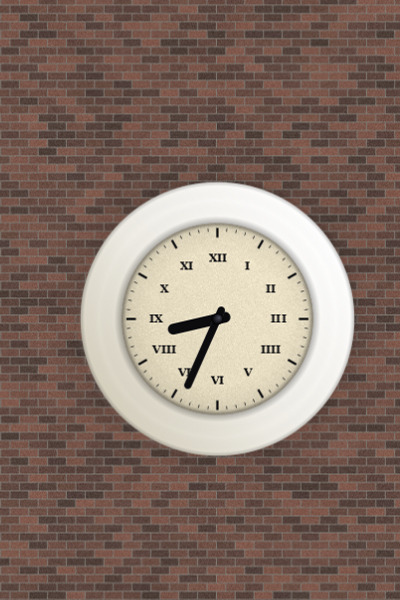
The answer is 8h34
